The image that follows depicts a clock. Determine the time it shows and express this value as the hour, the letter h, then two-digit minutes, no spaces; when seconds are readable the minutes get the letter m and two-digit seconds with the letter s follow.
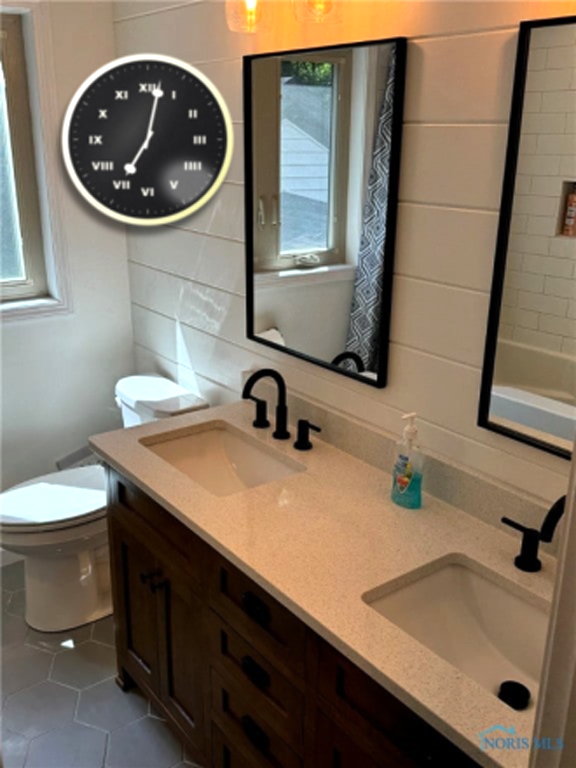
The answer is 7h02
